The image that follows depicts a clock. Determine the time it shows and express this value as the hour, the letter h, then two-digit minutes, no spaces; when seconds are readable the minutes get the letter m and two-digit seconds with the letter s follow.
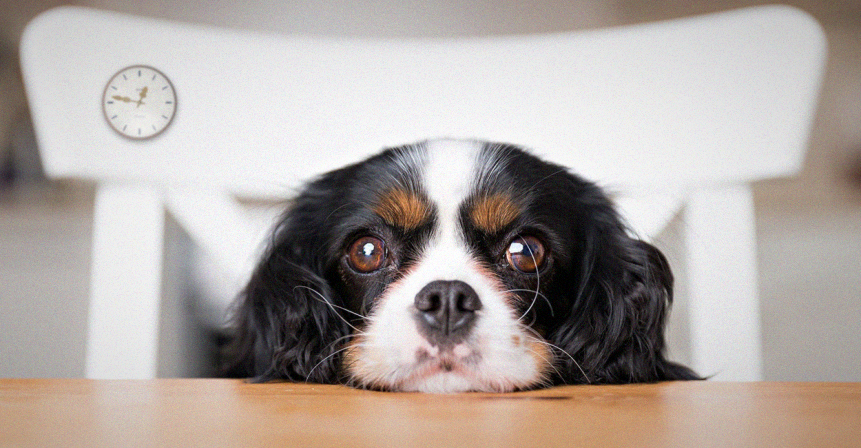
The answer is 12h47
